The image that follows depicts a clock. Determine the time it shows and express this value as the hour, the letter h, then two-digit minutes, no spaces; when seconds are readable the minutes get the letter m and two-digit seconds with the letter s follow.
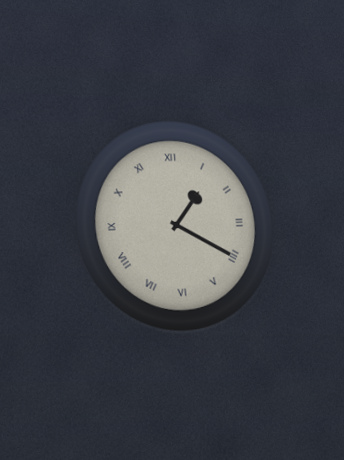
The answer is 1h20
